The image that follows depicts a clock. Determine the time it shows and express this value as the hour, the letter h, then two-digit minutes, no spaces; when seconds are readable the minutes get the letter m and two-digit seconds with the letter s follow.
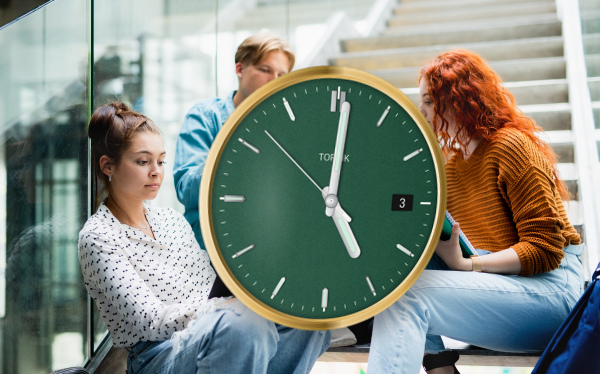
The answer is 5h00m52s
